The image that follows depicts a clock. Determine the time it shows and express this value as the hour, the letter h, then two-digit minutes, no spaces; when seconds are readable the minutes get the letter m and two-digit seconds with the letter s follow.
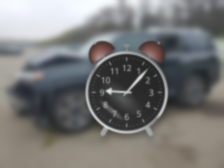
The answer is 9h07
